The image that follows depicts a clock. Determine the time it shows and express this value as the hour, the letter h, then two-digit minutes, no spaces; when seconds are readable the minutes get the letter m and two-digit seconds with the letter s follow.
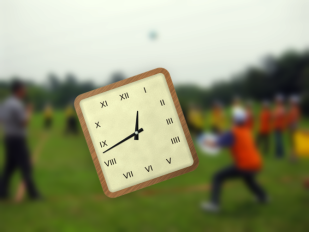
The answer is 12h43
